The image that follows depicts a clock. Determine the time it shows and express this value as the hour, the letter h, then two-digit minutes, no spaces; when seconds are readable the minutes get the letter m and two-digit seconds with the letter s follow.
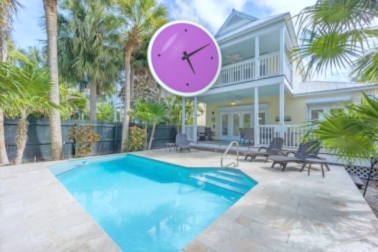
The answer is 5h10
